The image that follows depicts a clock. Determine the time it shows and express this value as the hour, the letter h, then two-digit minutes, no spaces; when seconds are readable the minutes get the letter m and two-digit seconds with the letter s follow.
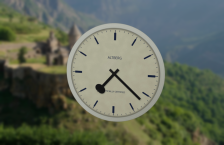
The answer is 7h22
